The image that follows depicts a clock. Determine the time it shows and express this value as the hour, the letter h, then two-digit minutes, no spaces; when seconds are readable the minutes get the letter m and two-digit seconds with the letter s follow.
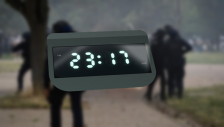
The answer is 23h17
